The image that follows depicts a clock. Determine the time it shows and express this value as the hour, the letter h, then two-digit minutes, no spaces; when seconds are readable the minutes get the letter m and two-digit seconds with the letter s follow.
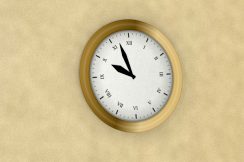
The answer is 9h57
